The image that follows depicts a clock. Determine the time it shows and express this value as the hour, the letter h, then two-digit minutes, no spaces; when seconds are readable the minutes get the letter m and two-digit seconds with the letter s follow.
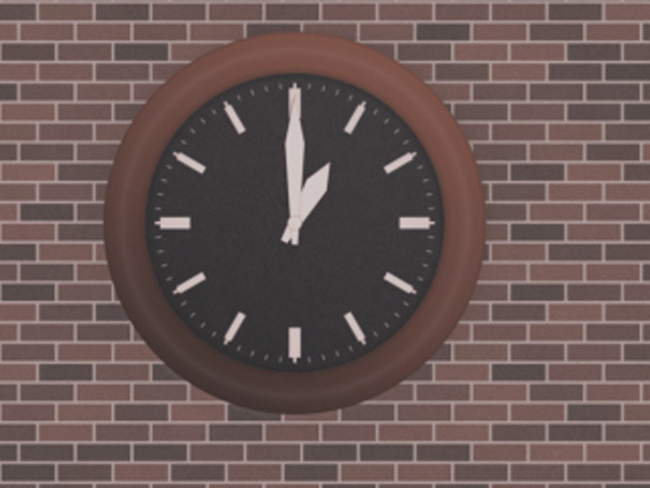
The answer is 1h00
